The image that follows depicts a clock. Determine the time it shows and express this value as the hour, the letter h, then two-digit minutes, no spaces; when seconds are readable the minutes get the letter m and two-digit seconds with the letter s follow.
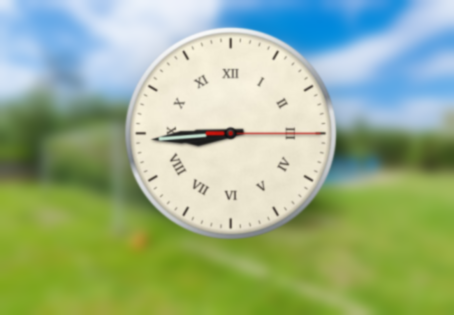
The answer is 8h44m15s
